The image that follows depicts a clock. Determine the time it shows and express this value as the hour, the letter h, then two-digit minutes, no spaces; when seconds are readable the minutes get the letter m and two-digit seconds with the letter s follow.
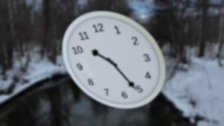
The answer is 10h26
